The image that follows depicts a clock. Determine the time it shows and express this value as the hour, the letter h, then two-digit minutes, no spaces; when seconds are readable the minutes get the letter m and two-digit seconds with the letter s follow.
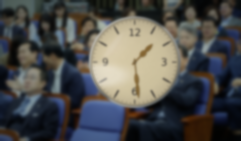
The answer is 1h29
